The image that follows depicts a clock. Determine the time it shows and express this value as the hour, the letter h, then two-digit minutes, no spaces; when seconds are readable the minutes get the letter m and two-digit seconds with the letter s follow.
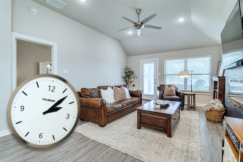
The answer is 2h07
